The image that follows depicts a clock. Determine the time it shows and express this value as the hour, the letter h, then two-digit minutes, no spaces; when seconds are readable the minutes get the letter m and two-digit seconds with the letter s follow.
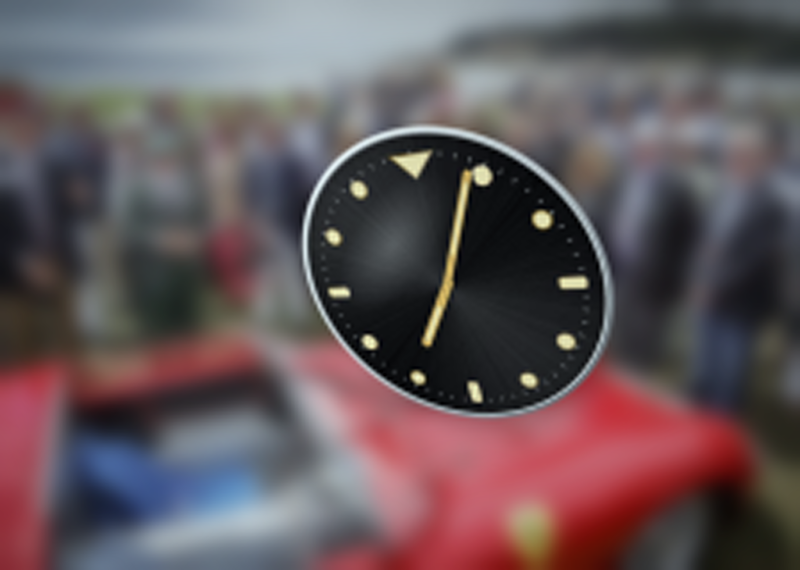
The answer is 7h04
